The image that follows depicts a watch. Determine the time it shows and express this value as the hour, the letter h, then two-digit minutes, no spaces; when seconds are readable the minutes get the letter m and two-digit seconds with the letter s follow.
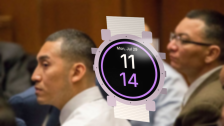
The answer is 11h14
